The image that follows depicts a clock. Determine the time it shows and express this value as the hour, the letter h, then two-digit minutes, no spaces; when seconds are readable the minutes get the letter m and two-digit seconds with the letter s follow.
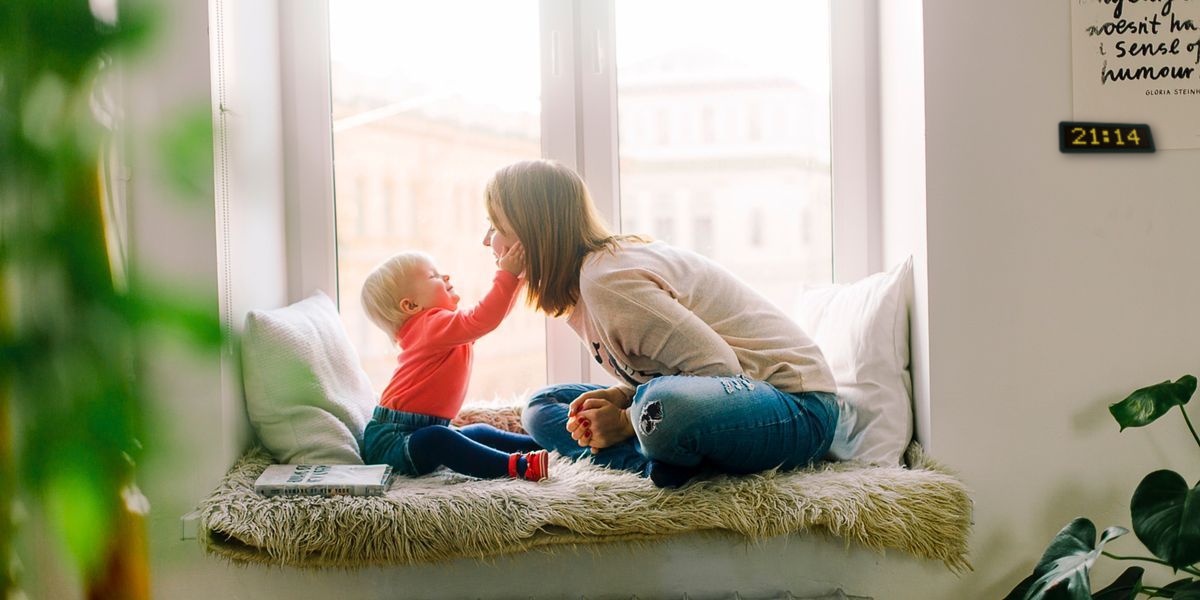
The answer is 21h14
